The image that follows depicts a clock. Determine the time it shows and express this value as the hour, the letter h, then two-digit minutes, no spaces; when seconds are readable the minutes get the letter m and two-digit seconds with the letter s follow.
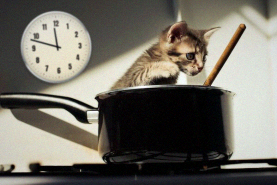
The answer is 11h48
